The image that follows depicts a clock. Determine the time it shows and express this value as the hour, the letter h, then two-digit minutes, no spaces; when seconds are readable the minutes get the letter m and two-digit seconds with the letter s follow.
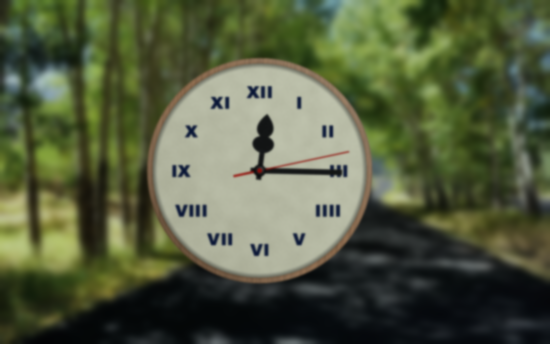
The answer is 12h15m13s
